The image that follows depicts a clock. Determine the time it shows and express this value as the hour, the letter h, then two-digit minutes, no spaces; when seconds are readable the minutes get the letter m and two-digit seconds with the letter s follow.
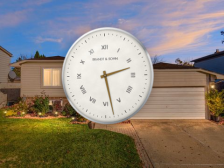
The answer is 2h28
